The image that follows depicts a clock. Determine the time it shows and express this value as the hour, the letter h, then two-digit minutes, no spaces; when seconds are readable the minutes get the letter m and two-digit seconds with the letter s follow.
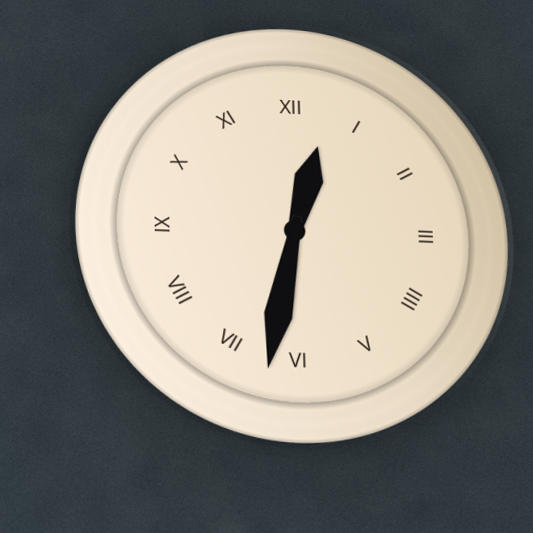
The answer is 12h32
